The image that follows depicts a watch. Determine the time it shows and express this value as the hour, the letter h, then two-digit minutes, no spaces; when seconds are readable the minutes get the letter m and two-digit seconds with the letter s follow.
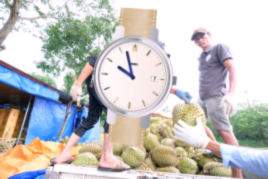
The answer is 9h57
